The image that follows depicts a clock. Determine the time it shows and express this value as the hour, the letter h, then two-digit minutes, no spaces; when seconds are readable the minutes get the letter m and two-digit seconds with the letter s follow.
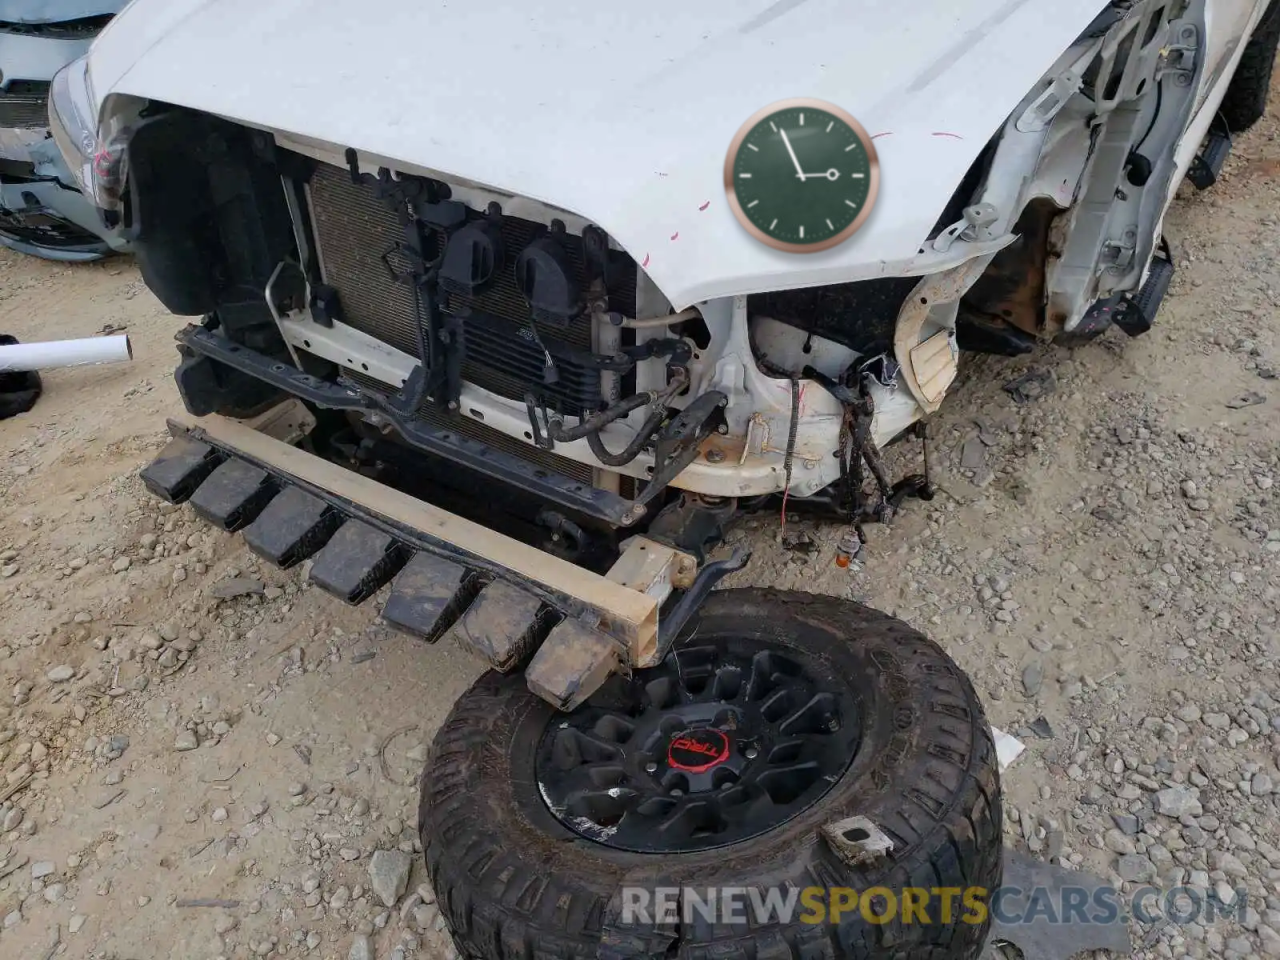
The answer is 2h56
